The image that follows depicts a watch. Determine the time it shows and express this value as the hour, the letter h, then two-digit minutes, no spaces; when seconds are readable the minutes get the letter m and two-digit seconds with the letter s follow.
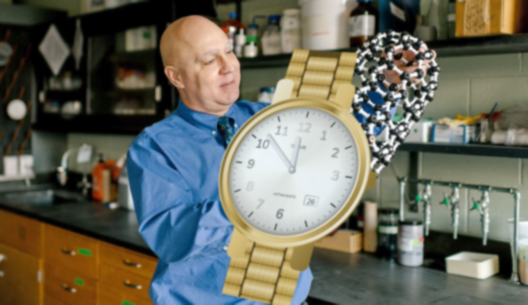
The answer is 11h52
